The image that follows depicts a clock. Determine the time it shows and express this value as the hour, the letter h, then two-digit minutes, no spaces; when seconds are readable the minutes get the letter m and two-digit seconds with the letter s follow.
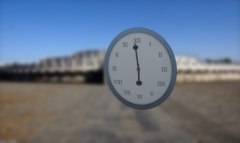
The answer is 5h59
